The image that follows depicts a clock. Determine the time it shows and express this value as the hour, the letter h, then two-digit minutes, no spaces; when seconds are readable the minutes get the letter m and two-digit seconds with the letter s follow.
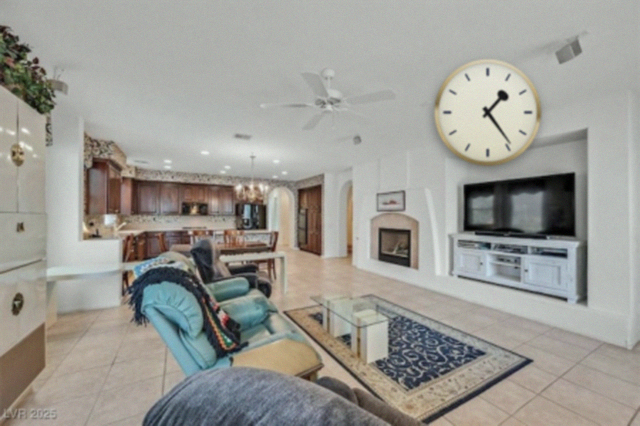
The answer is 1h24
